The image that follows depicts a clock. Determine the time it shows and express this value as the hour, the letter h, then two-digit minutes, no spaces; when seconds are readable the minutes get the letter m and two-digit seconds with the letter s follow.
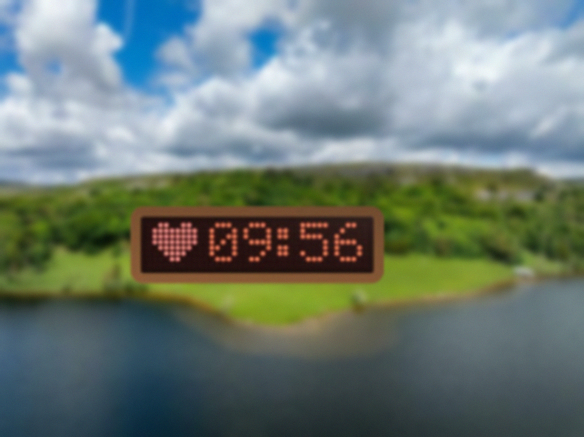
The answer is 9h56
